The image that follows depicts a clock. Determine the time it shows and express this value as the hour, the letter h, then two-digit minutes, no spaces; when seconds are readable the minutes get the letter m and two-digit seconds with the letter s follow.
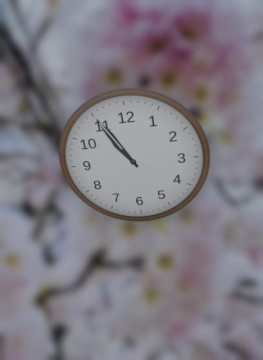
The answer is 10h55
